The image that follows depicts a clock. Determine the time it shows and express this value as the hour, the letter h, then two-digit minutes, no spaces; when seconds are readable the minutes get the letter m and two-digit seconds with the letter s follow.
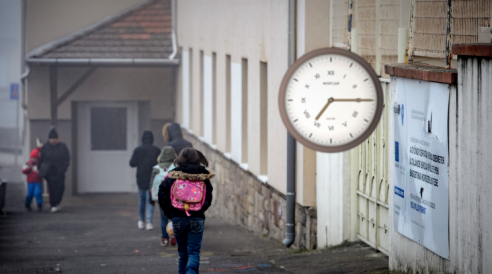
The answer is 7h15
